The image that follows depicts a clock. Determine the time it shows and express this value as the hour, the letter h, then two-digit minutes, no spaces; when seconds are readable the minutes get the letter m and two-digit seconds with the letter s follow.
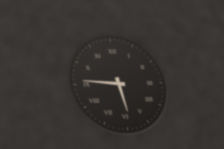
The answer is 5h46
